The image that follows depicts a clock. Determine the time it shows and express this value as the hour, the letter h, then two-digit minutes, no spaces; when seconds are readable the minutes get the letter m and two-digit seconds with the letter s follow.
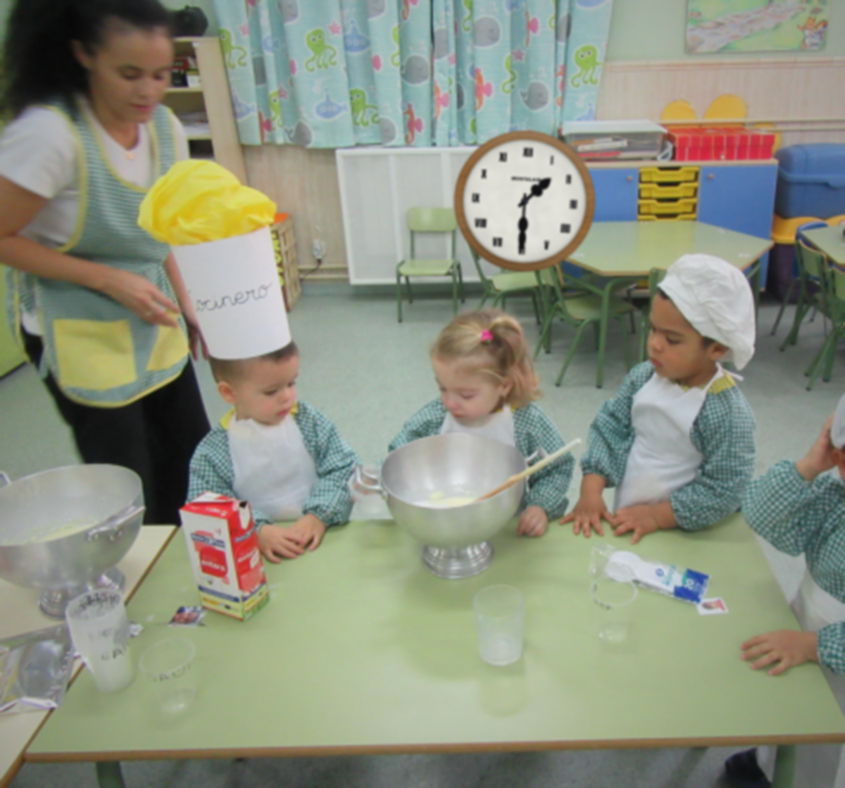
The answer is 1h30
